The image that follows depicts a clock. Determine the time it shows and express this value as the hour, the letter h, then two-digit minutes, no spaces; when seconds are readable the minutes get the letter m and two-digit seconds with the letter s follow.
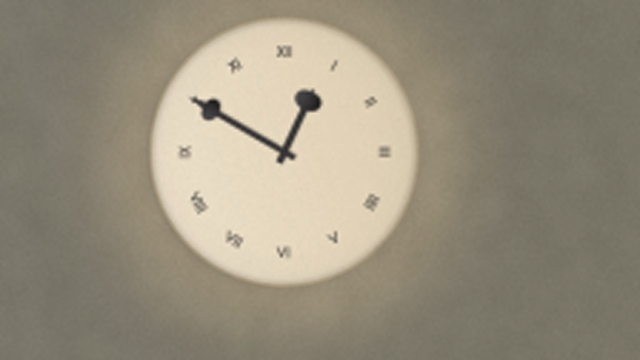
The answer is 12h50
